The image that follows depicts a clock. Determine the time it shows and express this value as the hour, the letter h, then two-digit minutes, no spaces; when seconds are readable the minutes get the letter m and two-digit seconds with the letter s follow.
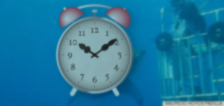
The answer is 10h09
